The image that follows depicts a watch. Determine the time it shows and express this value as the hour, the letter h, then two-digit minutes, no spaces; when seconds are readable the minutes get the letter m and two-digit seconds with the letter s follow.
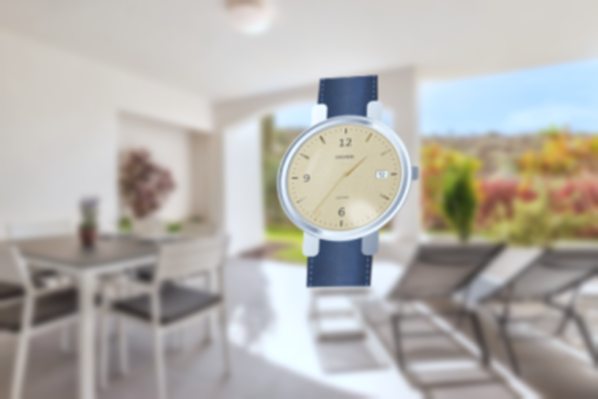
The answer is 1h36
